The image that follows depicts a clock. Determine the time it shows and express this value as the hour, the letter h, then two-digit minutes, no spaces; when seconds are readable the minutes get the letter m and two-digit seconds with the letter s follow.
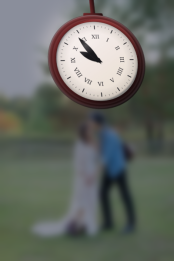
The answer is 9h54
